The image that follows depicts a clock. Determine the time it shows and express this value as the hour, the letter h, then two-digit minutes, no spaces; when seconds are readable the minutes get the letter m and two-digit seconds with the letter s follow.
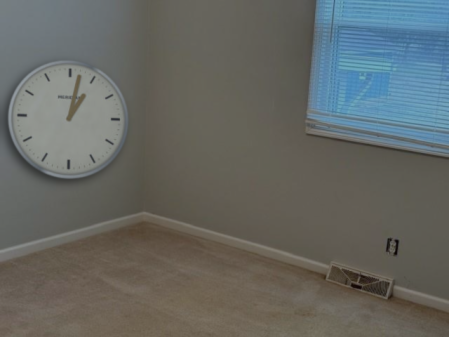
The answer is 1h02
